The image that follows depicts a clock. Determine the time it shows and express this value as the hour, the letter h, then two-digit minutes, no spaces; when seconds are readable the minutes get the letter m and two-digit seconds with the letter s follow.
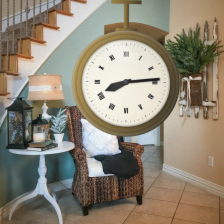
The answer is 8h14
